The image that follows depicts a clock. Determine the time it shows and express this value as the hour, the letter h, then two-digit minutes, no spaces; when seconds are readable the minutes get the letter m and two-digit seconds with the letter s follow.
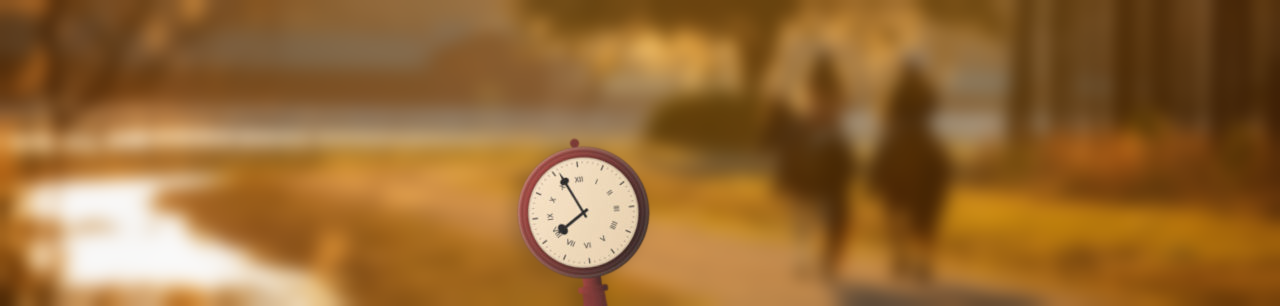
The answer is 7h56
